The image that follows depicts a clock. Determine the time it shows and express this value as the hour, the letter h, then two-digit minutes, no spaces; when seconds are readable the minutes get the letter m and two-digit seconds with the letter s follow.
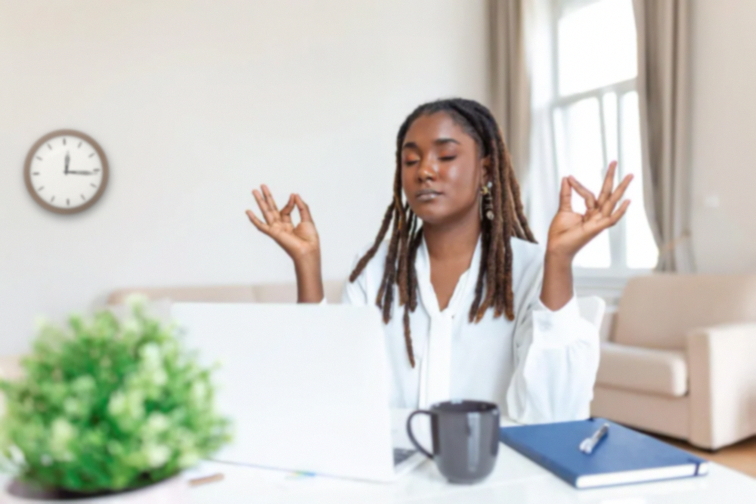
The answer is 12h16
